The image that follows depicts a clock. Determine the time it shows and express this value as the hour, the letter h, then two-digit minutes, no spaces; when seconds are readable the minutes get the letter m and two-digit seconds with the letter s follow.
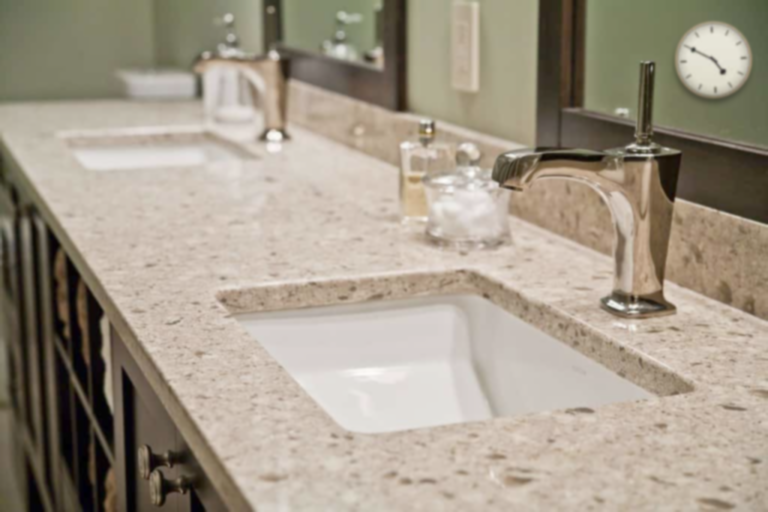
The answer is 4h50
